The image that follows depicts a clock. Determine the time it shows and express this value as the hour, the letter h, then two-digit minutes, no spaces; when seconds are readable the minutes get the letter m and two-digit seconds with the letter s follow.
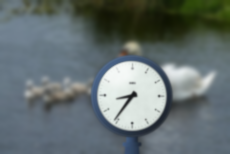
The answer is 8h36
